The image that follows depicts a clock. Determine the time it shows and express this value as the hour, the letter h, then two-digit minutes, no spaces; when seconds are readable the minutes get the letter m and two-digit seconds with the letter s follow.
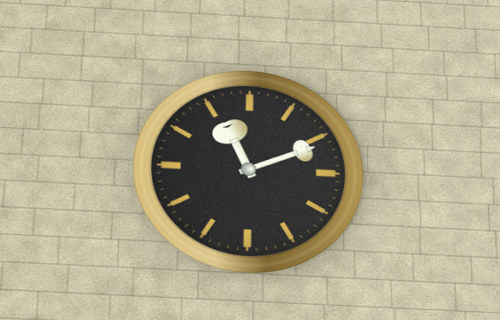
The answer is 11h11
